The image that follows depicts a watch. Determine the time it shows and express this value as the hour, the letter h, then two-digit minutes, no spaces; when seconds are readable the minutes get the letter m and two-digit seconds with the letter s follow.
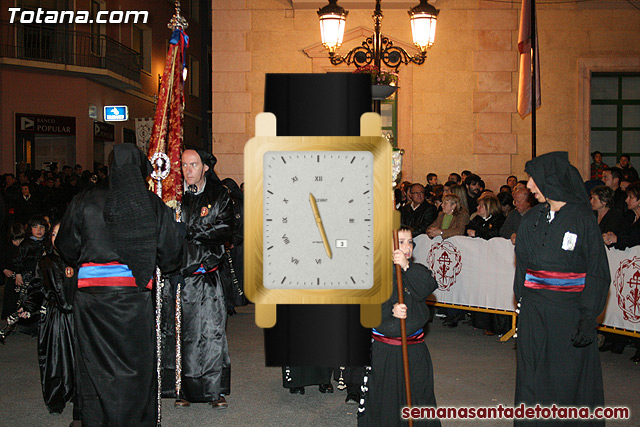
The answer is 11h27
